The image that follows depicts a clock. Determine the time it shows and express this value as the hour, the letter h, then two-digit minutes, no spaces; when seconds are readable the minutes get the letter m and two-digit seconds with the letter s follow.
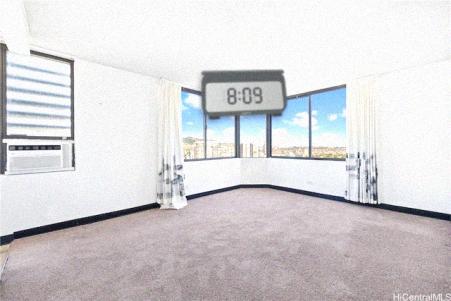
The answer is 8h09
